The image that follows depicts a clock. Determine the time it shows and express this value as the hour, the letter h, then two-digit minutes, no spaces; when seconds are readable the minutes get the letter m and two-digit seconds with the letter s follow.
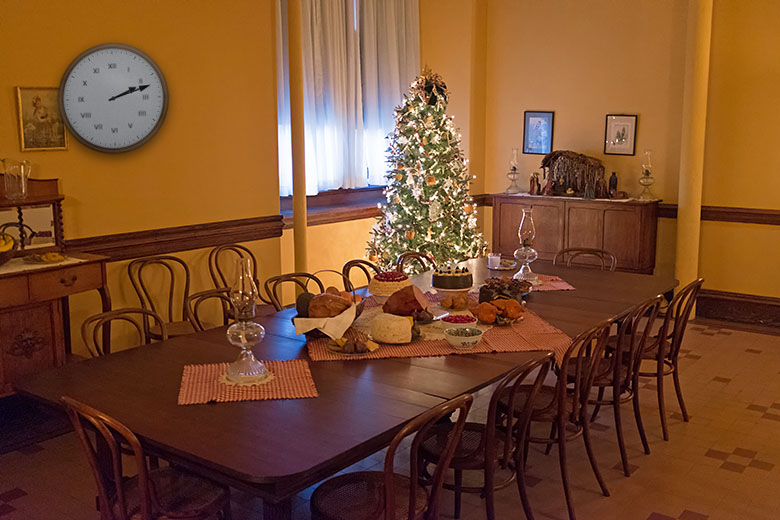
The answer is 2h12
